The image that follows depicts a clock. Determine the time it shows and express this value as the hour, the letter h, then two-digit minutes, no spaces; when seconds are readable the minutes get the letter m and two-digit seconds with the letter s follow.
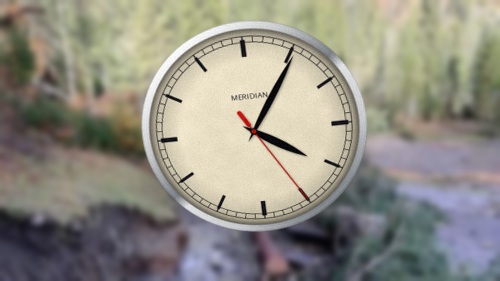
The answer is 4h05m25s
